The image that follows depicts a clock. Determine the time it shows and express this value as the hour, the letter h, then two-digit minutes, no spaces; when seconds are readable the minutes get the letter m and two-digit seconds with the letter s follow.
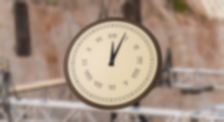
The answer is 12h04
